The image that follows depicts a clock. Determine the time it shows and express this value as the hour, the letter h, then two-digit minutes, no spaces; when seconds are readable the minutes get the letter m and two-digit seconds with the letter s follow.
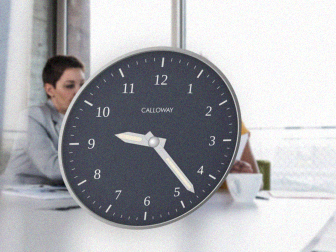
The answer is 9h23
